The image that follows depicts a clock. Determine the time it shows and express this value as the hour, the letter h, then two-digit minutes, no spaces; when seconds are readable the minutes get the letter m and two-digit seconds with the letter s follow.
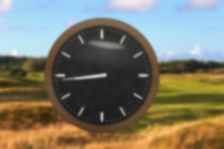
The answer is 8h44
